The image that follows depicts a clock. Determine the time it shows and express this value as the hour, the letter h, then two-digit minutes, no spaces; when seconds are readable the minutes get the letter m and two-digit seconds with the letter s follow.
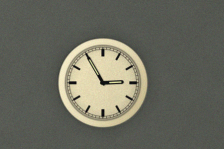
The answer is 2h55
